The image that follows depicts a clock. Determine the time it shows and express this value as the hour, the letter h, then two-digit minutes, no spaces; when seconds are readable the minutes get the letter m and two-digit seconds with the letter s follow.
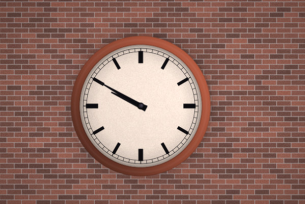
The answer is 9h50
